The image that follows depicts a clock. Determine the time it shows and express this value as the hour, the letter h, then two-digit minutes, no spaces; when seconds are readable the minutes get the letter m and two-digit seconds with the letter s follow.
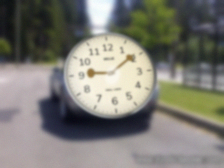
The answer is 9h09
